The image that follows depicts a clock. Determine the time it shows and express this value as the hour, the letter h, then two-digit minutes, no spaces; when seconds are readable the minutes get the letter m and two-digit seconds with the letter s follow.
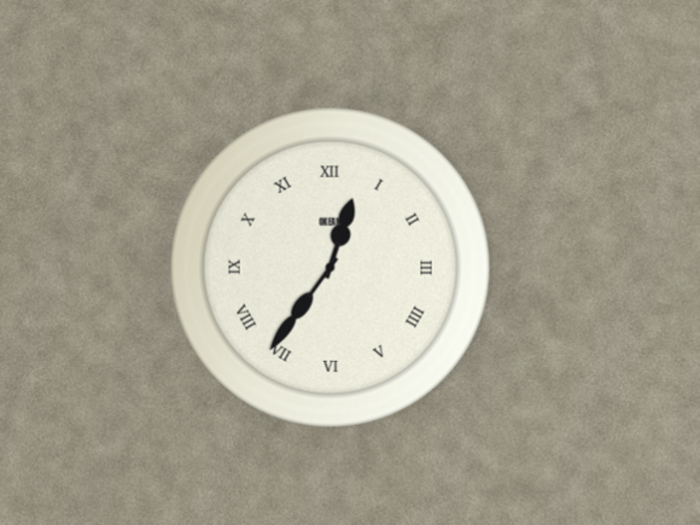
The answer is 12h36
